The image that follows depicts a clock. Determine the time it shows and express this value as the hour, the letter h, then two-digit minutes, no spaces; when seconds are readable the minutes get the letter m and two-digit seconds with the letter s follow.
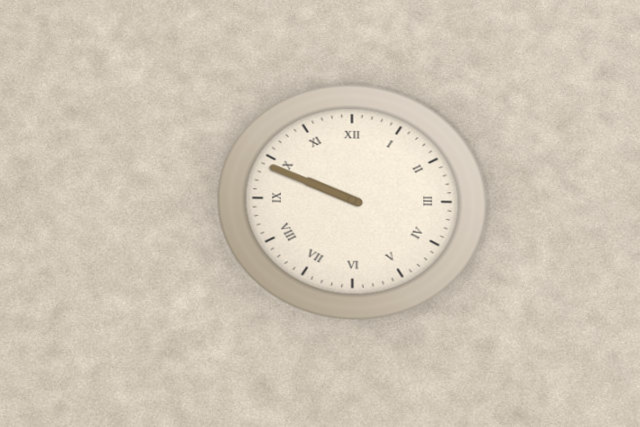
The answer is 9h49
